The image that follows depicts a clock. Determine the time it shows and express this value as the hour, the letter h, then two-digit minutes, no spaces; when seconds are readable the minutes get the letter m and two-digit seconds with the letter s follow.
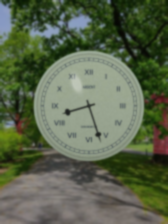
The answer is 8h27
